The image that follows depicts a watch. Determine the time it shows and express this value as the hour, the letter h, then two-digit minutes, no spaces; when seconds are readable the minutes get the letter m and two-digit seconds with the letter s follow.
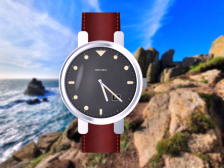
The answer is 5h22
